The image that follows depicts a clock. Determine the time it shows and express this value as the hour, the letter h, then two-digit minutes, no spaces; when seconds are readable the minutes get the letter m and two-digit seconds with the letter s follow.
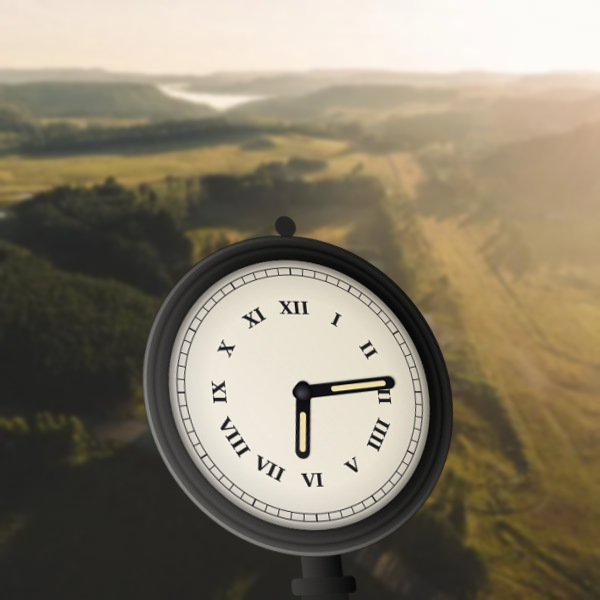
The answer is 6h14
